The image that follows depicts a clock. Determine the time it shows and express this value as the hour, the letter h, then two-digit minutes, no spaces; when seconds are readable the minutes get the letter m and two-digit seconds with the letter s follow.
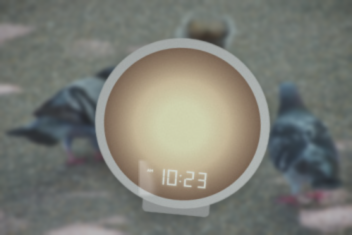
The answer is 10h23
